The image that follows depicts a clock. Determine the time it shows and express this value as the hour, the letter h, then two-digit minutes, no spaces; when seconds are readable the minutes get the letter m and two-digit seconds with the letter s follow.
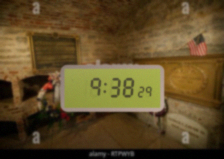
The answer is 9h38m29s
